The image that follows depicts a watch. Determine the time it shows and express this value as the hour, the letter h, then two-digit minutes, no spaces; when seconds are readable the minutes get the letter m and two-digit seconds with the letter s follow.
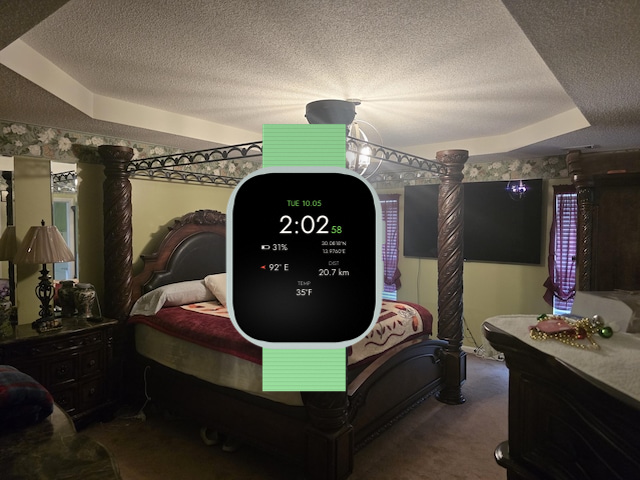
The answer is 2h02m58s
